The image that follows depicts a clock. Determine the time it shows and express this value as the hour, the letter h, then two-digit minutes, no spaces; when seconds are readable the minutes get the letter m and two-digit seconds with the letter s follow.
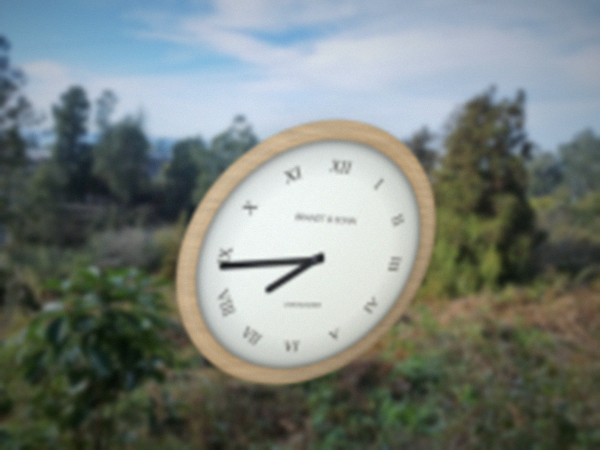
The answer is 7h44
